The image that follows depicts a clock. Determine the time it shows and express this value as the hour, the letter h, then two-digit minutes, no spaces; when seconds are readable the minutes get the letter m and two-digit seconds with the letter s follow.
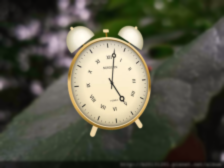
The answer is 5h02
